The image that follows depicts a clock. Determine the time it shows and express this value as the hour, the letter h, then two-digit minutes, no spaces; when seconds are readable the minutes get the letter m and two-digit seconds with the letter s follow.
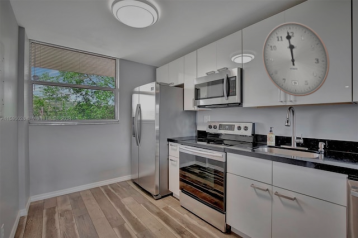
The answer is 11h59
